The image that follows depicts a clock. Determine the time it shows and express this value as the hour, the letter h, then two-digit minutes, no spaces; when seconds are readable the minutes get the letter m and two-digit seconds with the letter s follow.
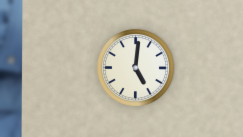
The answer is 5h01
